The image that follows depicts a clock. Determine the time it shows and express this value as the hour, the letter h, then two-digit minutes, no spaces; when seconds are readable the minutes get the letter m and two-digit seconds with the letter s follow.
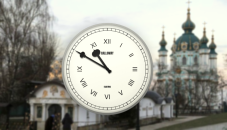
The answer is 10h50
